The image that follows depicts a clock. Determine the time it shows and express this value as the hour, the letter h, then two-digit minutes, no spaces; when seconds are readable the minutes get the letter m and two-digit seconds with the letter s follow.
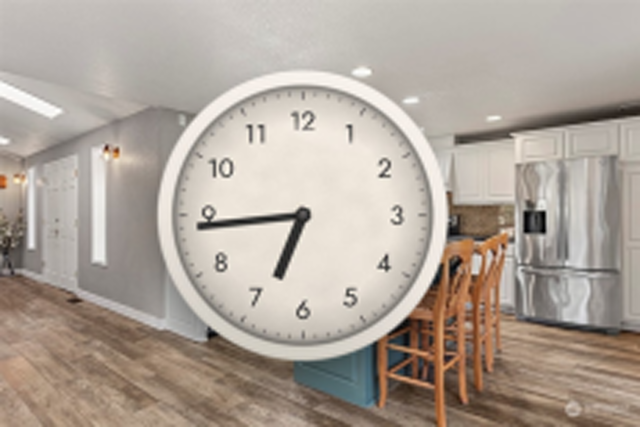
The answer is 6h44
